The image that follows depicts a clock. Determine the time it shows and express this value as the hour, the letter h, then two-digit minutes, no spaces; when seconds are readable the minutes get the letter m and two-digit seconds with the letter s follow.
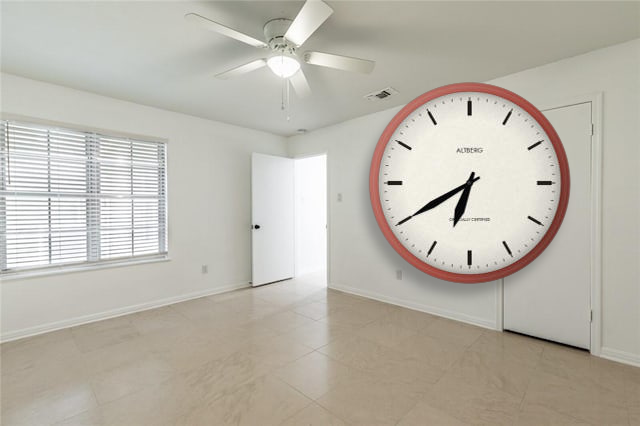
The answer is 6h40
